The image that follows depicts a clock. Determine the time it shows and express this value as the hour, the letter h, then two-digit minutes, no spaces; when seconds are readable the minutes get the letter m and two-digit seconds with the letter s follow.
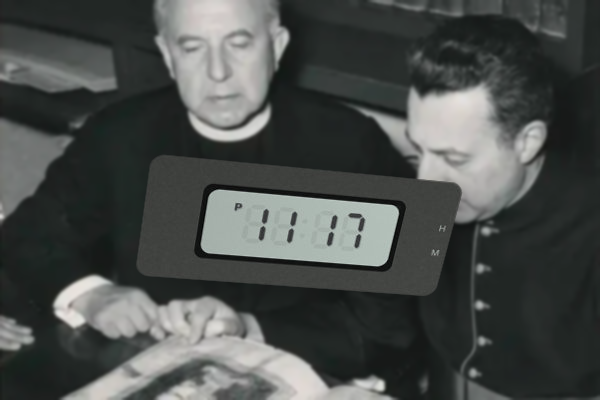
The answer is 11h17
